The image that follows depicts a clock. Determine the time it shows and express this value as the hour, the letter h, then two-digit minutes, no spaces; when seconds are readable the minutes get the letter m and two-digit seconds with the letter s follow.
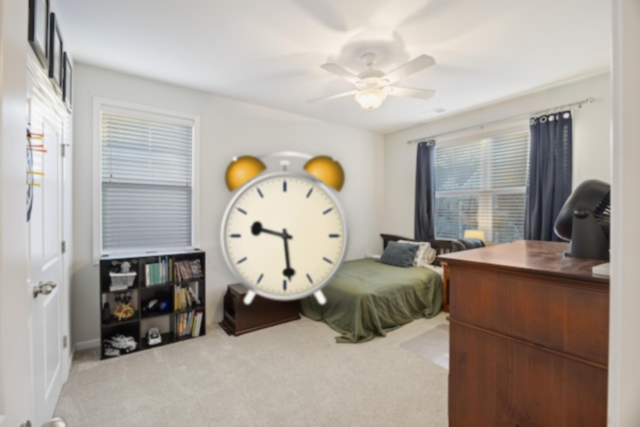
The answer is 9h29
